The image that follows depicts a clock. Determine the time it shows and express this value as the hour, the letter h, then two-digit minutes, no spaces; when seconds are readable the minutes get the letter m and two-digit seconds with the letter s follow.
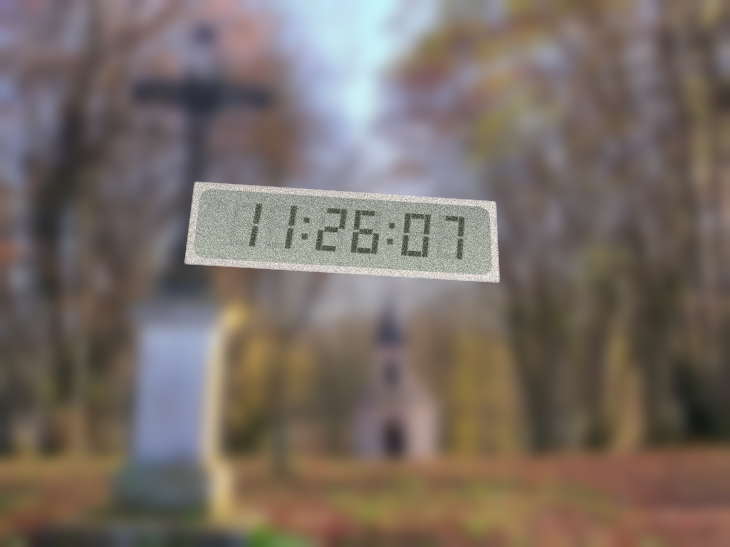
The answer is 11h26m07s
